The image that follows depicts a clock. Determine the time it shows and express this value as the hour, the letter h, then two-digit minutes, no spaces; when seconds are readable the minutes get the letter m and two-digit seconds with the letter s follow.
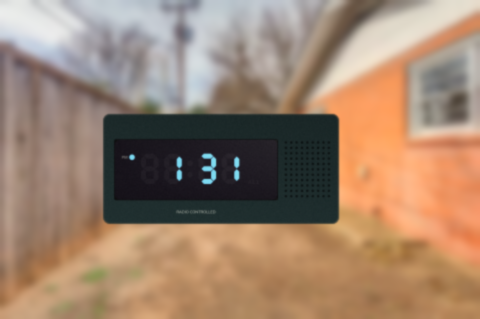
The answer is 1h31
